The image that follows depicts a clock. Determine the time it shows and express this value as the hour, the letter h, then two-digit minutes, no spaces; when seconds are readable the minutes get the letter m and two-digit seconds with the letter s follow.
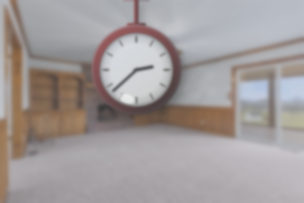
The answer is 2h38
